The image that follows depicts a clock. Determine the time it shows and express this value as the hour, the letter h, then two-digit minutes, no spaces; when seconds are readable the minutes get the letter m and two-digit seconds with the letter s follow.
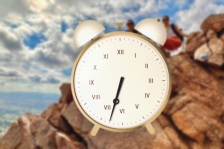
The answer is 6h33
